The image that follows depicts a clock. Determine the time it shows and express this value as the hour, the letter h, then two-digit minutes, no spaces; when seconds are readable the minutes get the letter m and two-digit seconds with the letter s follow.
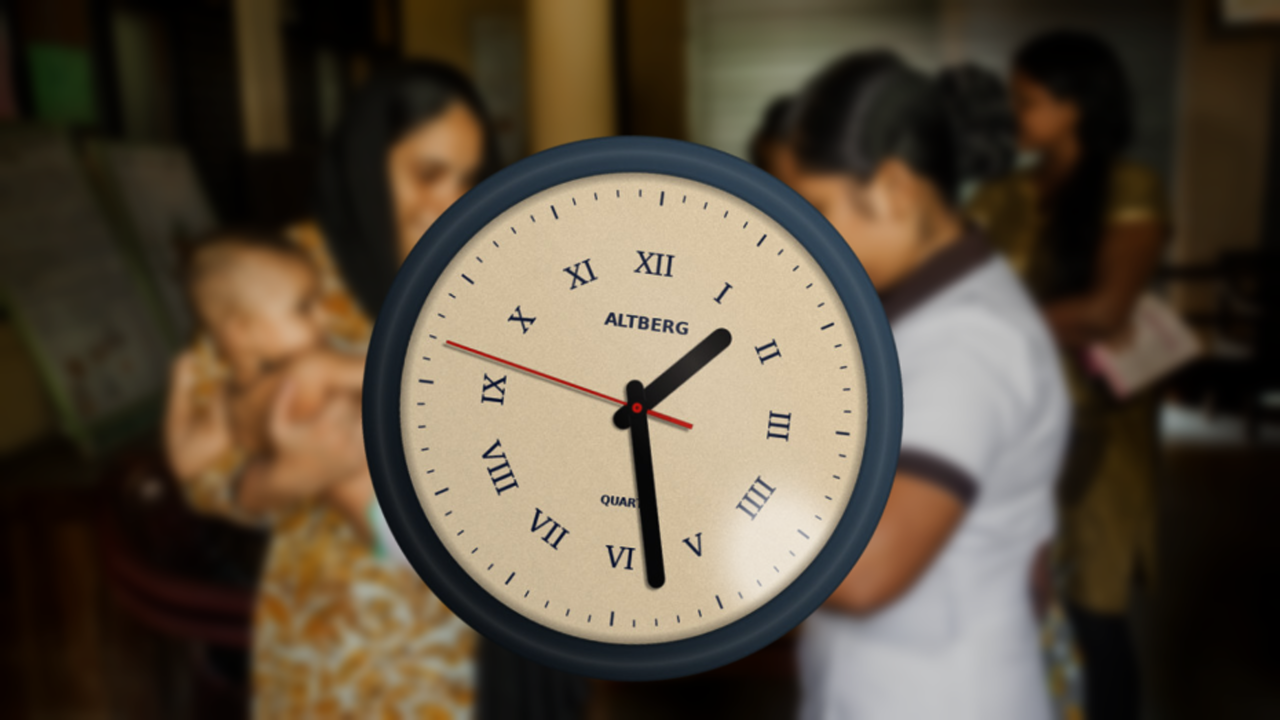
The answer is 1h27m47s
